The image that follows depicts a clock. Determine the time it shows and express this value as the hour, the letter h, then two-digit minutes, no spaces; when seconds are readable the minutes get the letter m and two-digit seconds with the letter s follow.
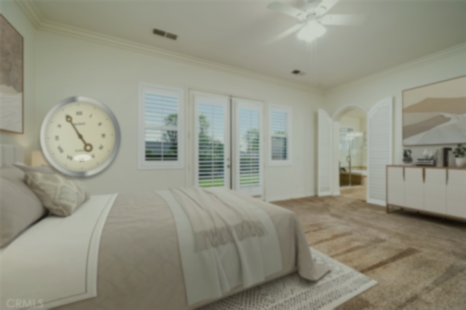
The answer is 4h55
